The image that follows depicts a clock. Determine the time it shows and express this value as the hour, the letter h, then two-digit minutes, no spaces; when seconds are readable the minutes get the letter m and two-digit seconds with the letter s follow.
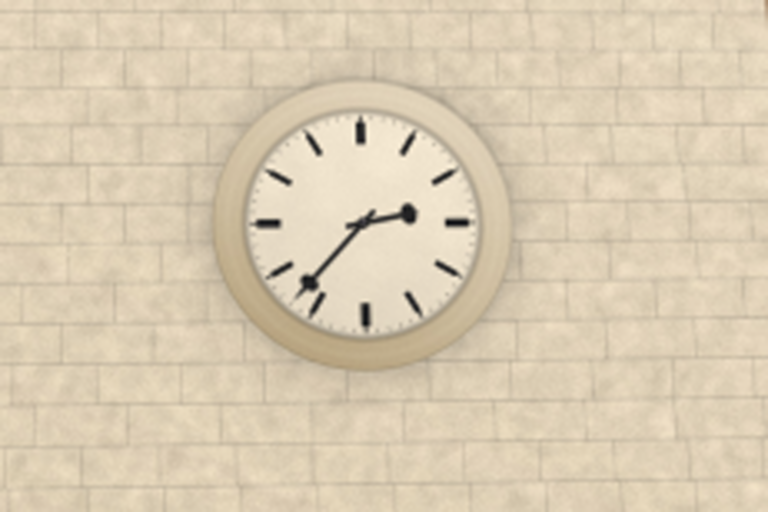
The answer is 2h37
